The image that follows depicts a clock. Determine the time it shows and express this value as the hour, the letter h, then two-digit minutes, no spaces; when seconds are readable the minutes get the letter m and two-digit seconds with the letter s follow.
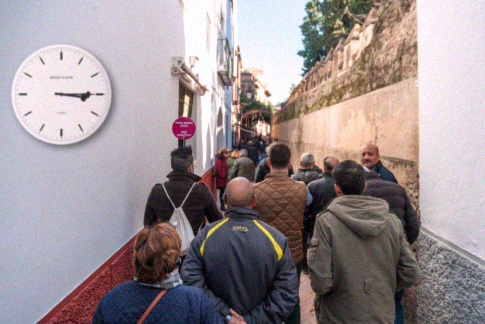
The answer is 3h15
